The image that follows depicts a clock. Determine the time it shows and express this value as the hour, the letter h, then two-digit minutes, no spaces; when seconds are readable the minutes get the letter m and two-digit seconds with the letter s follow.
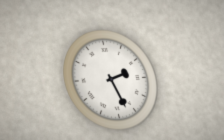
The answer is 2h27
